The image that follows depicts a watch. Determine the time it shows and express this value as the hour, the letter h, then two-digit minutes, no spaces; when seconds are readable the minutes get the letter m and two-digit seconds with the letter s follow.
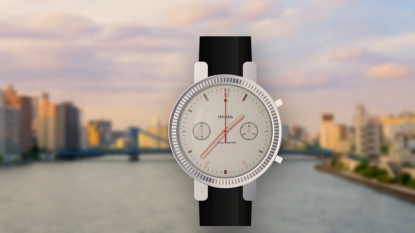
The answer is 1h37
